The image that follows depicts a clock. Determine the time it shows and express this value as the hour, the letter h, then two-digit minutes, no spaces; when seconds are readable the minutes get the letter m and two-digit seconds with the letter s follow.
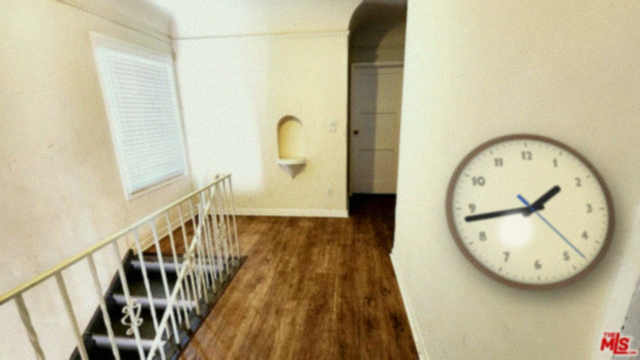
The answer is 1h43m23s
